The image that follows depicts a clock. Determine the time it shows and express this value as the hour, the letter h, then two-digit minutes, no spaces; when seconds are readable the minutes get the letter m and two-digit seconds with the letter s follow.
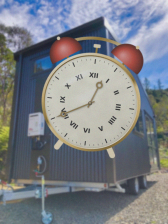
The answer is 12h40
